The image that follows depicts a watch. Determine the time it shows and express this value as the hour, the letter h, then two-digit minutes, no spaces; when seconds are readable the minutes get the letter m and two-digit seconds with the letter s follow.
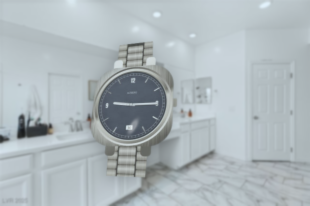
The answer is 9h15
